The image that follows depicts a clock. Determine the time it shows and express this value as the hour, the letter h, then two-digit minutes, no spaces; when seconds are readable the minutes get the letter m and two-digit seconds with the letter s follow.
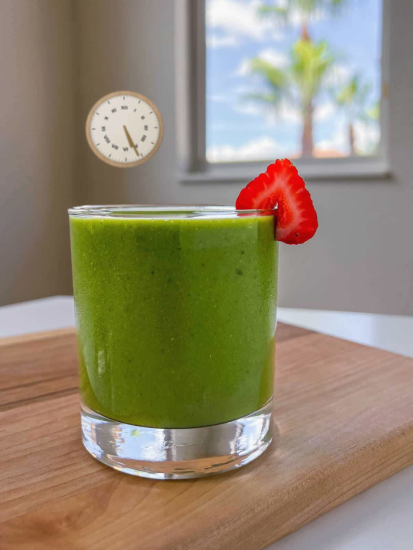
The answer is 5h26
